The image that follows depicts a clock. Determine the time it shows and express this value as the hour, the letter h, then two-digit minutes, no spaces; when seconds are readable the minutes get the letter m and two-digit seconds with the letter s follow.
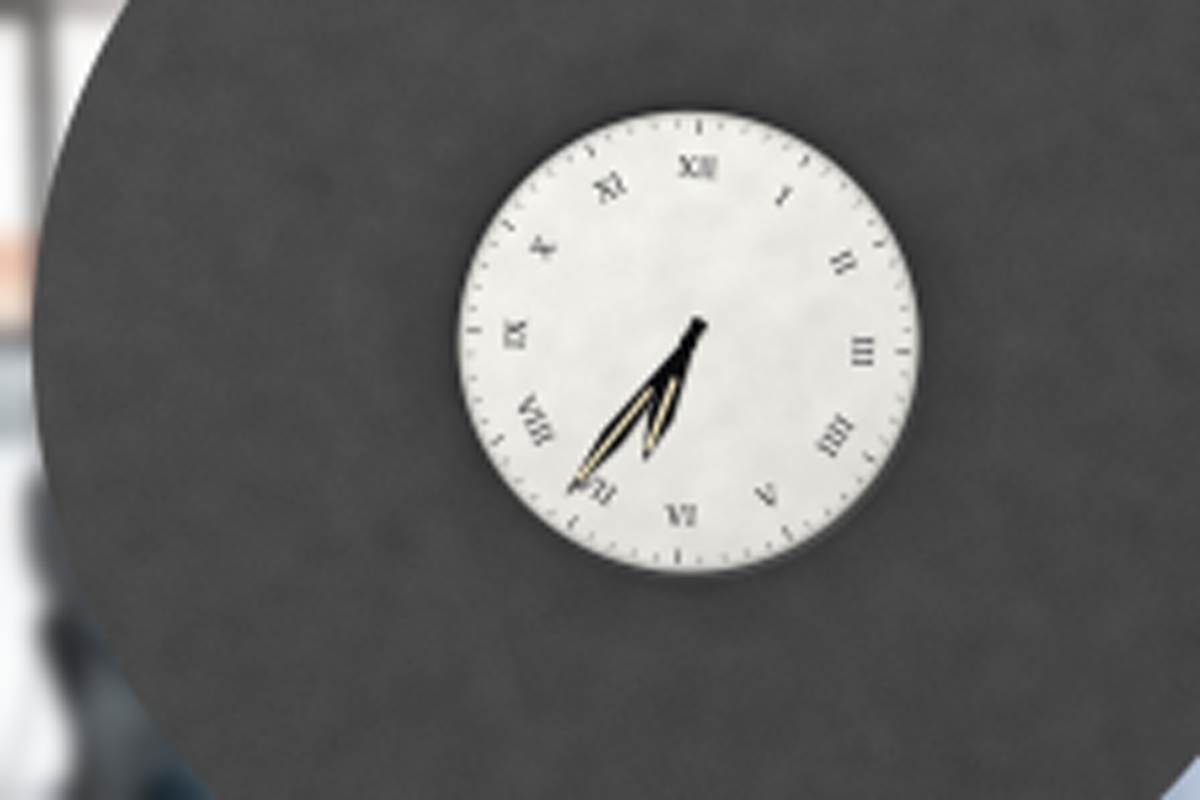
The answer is 6h36
